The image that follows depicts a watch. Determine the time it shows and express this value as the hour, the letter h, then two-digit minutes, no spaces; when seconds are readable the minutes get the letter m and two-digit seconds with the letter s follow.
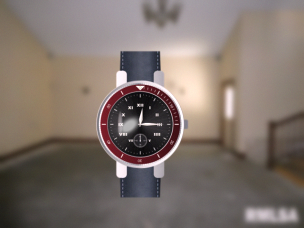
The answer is 12h15
